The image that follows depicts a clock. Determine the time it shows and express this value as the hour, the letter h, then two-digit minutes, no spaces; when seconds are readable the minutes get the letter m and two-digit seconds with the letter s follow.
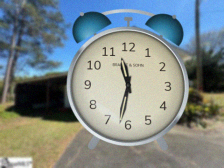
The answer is 11h32
